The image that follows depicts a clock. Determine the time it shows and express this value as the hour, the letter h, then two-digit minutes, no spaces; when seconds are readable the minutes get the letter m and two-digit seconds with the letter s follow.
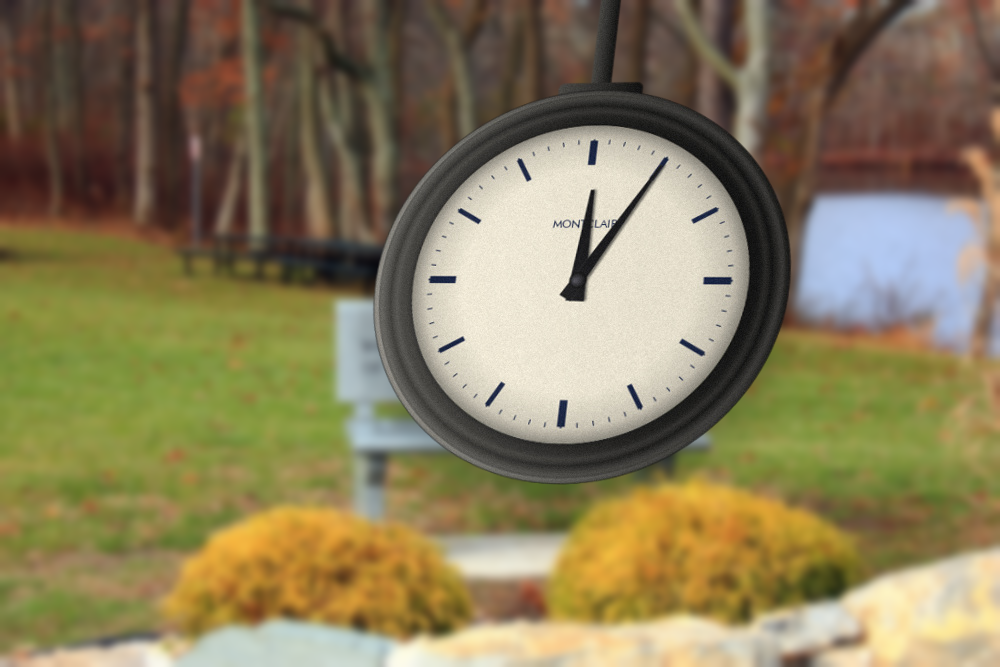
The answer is 12h05
